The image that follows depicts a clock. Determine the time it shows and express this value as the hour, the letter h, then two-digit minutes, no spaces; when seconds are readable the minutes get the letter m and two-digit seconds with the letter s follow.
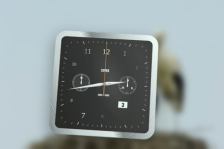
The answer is 2h43
